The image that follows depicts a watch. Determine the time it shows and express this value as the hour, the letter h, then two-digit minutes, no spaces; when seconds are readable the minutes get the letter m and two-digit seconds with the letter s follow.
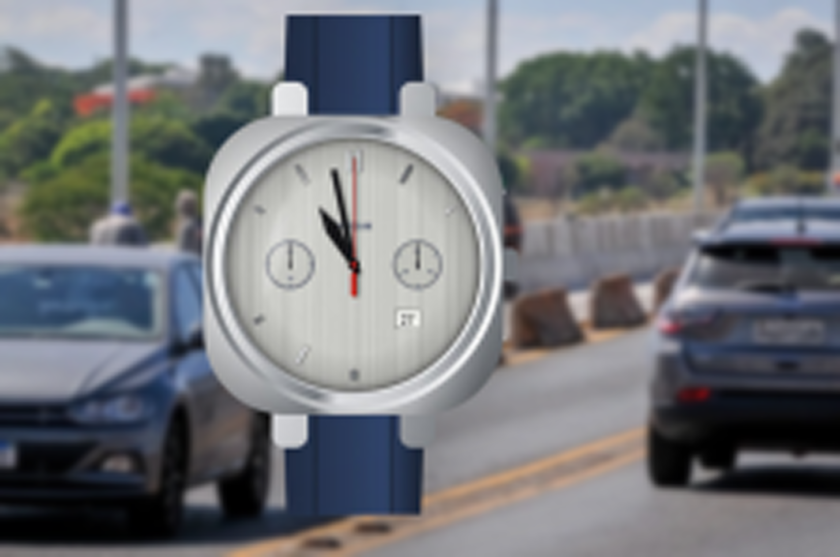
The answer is 10h58
